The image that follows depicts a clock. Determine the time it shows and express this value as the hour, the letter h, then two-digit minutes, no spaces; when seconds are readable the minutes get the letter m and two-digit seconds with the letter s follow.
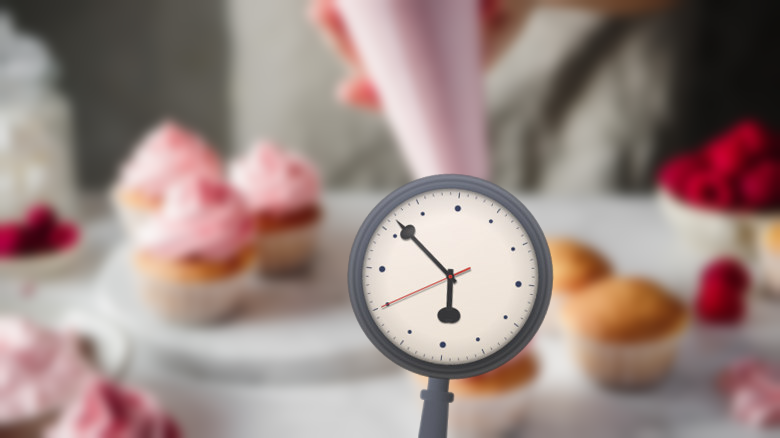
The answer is 5h51m40s
